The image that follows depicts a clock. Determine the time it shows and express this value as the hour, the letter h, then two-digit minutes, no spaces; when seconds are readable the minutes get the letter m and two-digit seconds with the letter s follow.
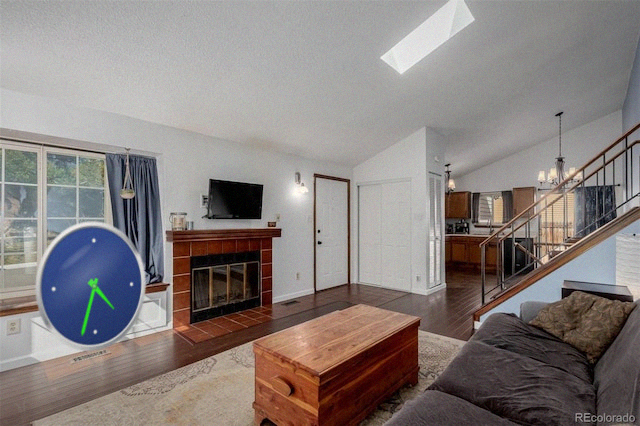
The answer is 4h33
